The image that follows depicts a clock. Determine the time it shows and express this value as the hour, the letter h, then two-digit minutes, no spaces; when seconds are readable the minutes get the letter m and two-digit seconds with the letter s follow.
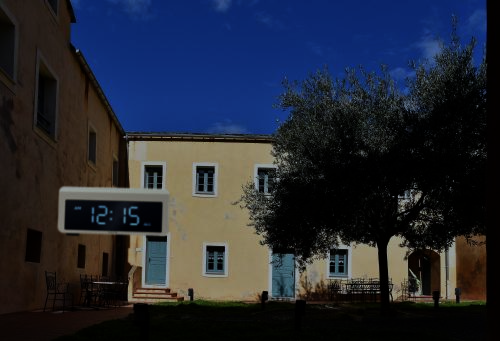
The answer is 12h15
